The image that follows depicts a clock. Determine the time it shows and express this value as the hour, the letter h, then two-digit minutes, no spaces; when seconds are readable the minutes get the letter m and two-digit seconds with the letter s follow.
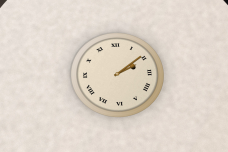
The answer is 2h09
